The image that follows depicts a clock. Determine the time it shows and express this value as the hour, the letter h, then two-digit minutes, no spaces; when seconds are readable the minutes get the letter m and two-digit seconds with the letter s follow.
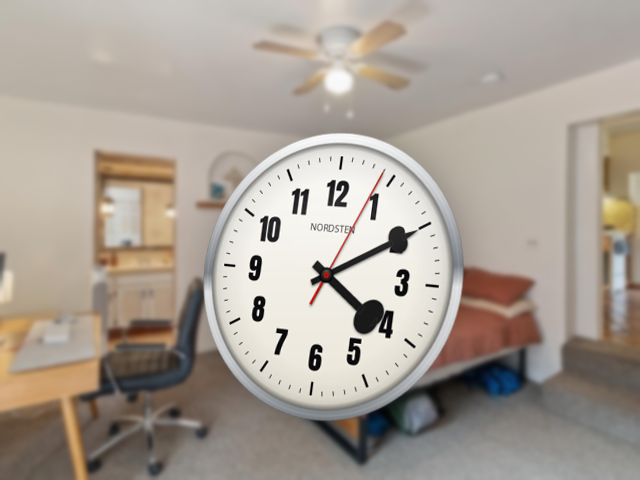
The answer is 4h10m04s
